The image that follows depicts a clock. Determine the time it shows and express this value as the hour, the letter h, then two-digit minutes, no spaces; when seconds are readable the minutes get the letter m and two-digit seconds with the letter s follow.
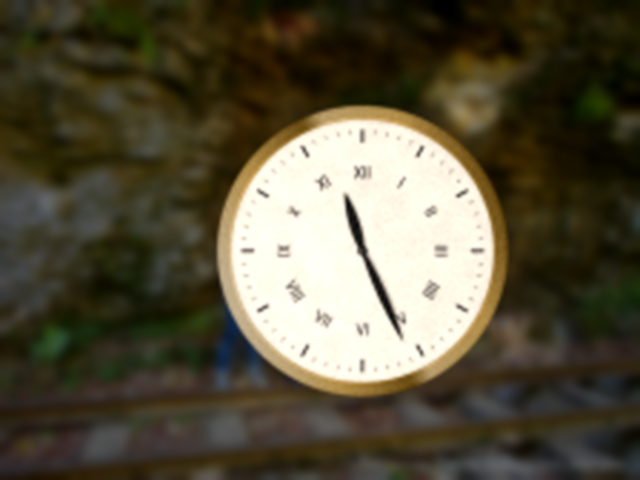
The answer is 11h26
